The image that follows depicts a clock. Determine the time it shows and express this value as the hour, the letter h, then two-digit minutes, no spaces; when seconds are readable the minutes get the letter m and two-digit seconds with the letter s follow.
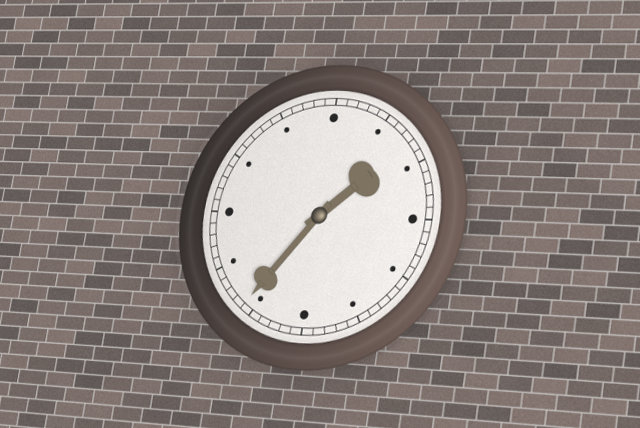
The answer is 1h36
